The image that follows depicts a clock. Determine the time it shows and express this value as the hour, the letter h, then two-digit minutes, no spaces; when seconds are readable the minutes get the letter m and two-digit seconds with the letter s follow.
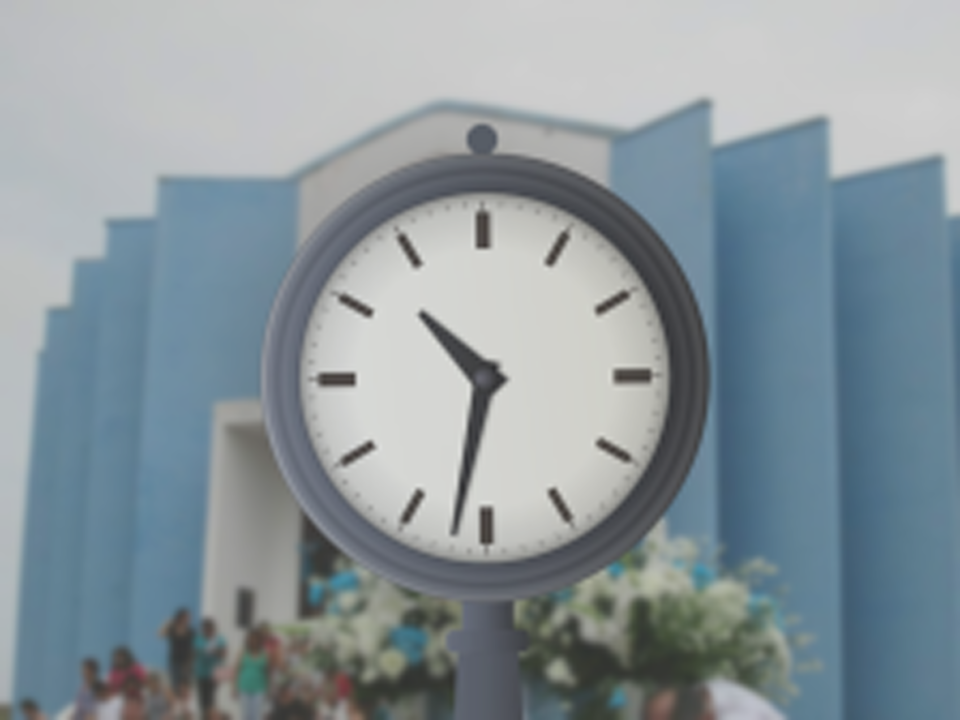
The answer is 10h32
